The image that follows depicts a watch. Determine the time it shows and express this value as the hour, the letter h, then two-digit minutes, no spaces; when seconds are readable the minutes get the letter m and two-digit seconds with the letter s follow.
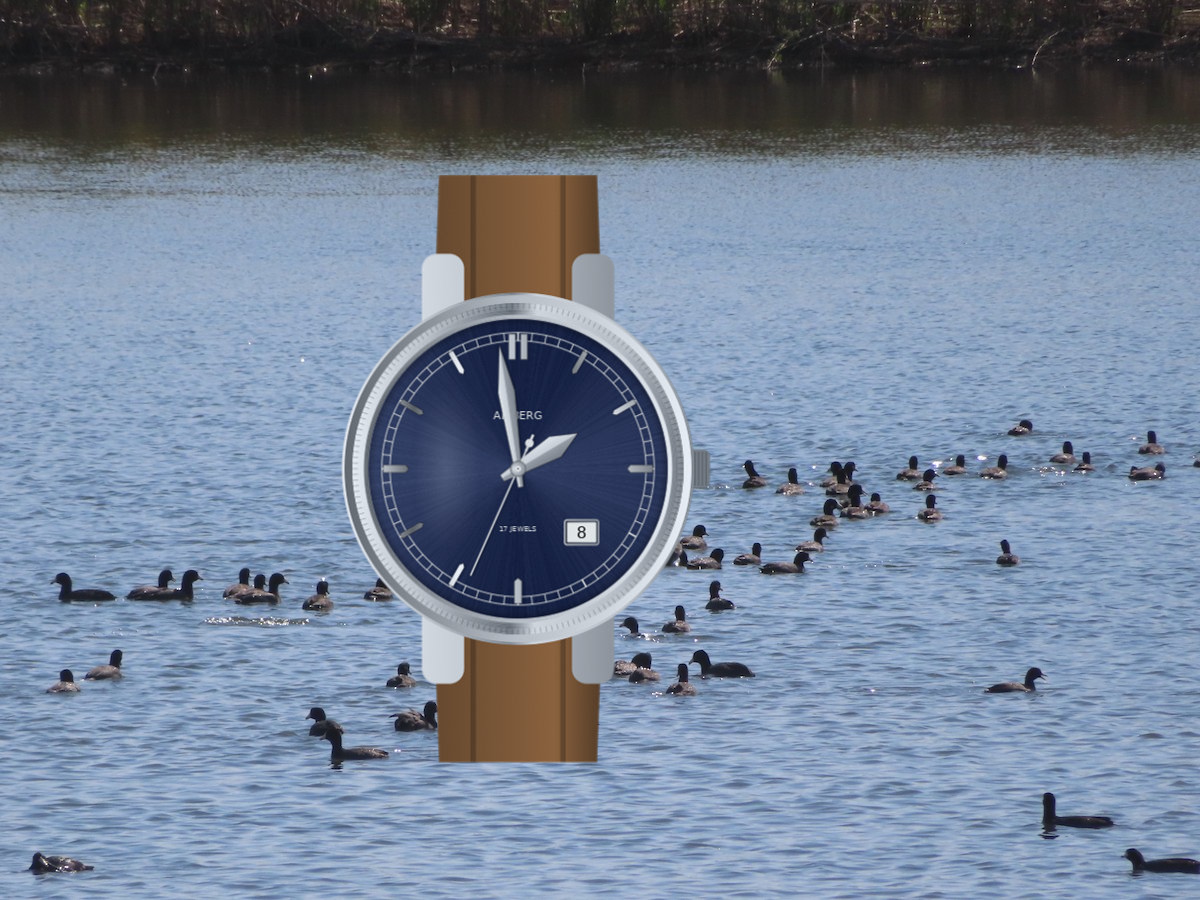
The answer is 1h58m34s
